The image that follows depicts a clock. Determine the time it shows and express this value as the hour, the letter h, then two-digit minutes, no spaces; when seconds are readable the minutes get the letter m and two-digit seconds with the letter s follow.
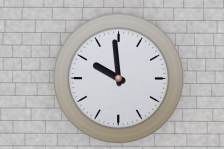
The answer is 9h59
